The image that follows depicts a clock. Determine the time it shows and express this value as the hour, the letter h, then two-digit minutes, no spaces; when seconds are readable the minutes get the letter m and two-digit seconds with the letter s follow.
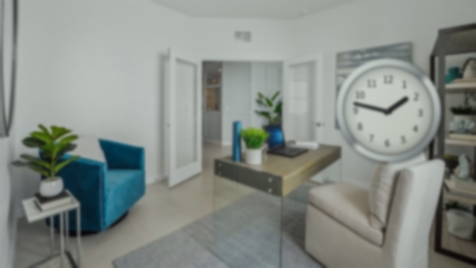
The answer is 1h47
